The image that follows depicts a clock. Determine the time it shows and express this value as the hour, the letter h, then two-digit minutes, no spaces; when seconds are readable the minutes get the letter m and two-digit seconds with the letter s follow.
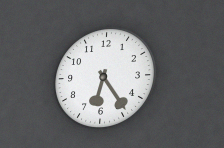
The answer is 6h24
